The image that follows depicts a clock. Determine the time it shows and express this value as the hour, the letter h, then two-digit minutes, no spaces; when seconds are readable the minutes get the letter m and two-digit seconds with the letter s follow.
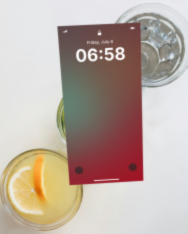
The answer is 6h58
